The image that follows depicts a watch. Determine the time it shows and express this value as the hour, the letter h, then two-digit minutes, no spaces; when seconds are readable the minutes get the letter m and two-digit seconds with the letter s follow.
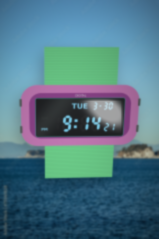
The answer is 9h14
